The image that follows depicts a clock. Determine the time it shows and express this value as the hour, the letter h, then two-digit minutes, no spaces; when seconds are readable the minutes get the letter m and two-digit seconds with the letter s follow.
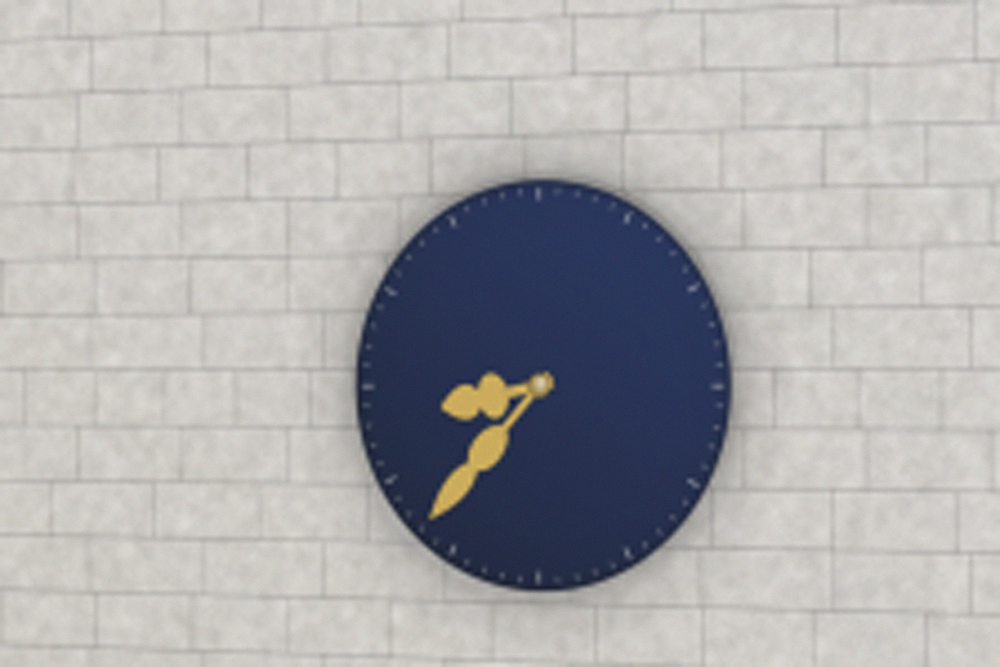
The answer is 8h37
